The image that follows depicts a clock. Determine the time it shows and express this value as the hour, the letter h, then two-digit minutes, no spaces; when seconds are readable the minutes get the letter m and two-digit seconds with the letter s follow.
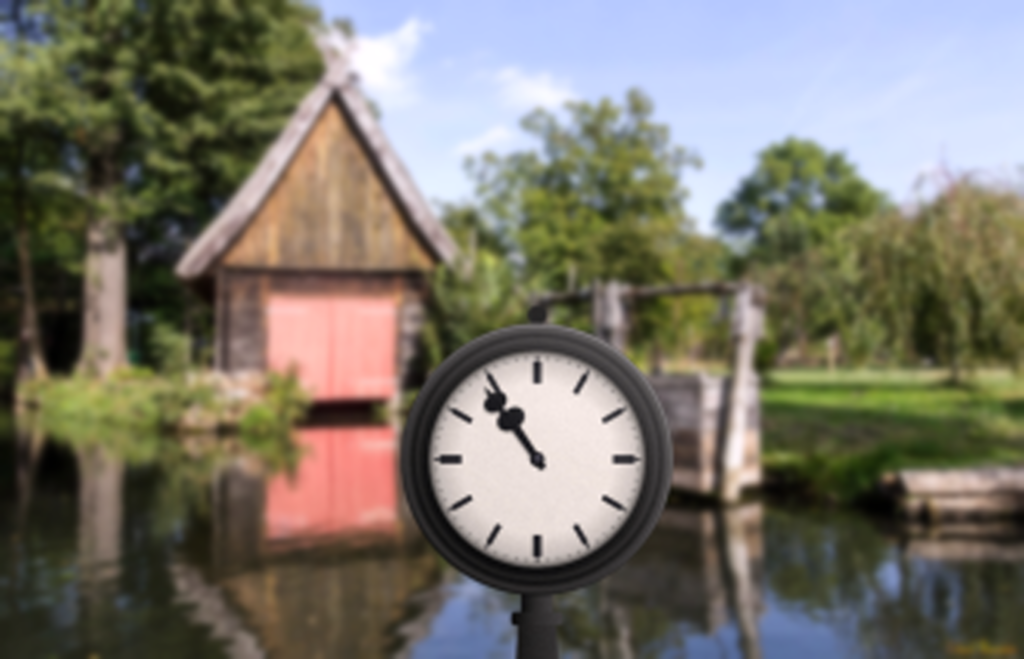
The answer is 10h54
